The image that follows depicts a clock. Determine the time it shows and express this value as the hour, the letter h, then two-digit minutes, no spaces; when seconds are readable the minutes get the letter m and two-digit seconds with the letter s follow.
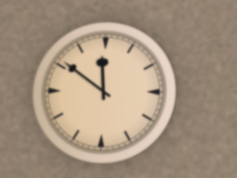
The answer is 11h51
